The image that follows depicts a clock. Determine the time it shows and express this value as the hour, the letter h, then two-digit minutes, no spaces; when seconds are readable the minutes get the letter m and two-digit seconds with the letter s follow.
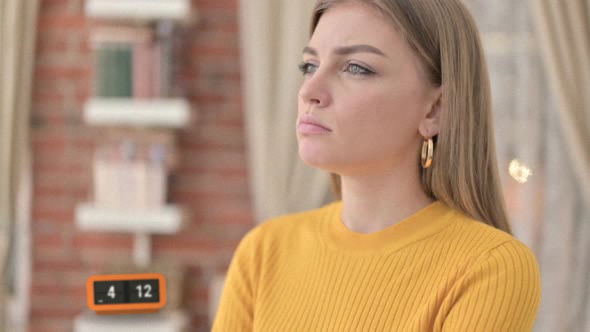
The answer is 4h12
